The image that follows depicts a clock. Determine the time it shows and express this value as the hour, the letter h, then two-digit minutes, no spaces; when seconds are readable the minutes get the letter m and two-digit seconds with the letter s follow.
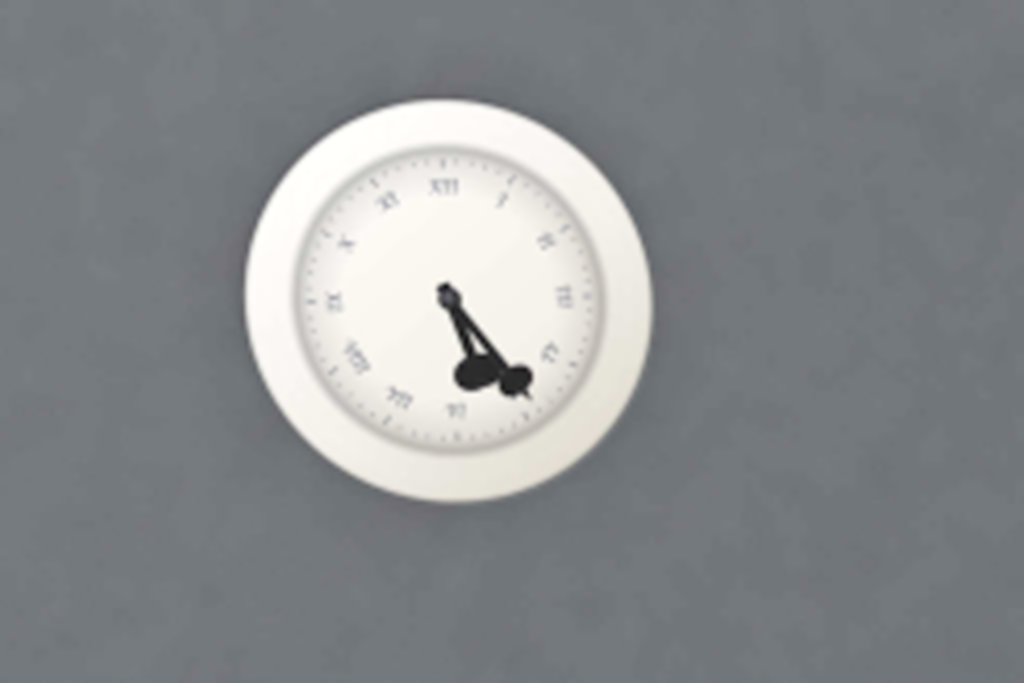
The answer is 5h24
